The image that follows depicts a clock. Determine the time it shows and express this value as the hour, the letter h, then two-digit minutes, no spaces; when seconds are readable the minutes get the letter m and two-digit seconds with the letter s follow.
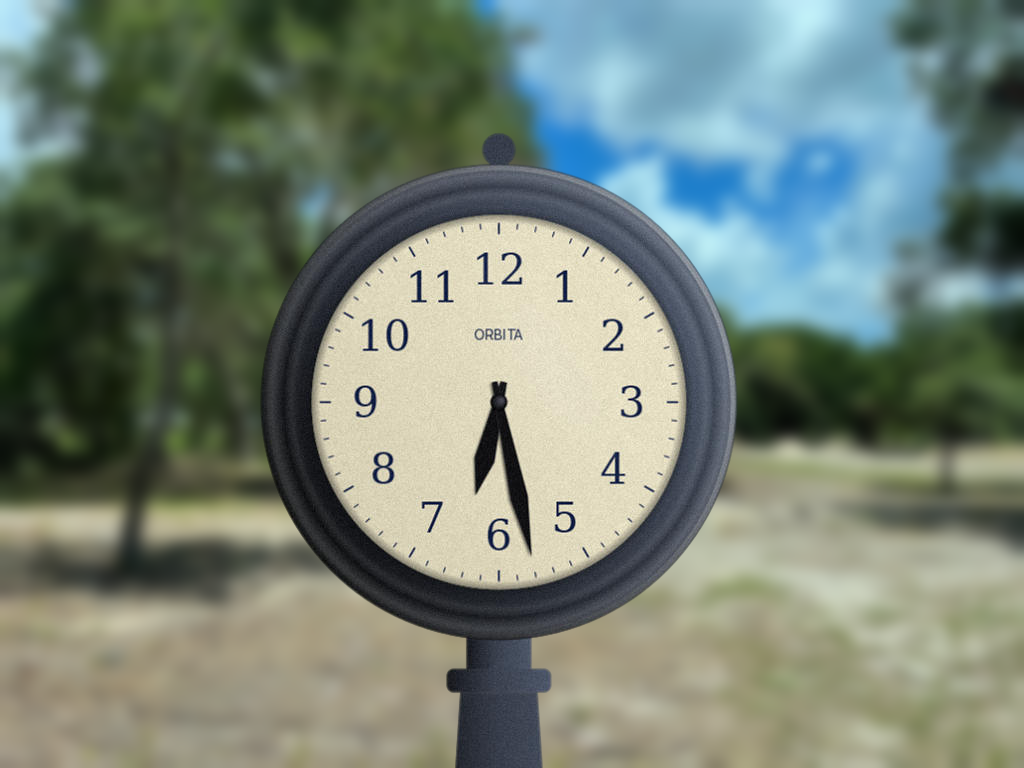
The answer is 6h28
